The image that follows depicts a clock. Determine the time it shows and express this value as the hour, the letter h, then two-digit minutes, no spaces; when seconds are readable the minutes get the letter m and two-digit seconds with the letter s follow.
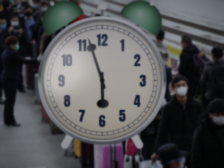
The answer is 5h57
